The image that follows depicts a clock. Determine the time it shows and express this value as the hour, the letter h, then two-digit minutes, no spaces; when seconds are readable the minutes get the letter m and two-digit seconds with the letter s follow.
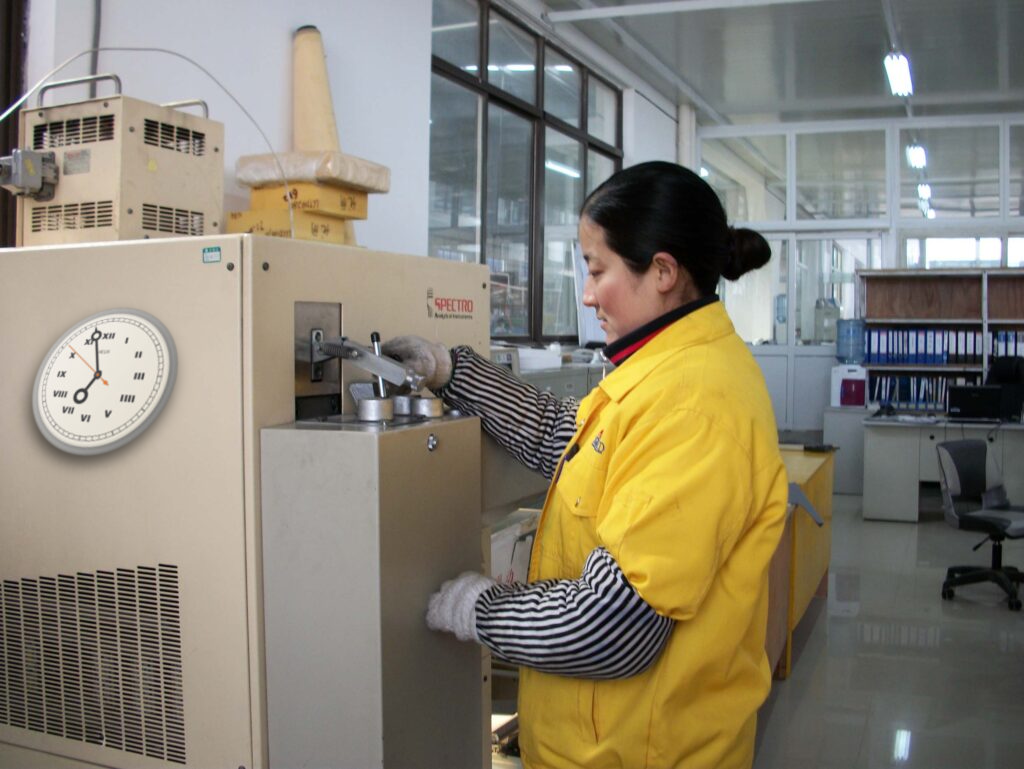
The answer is 6h56m51s
